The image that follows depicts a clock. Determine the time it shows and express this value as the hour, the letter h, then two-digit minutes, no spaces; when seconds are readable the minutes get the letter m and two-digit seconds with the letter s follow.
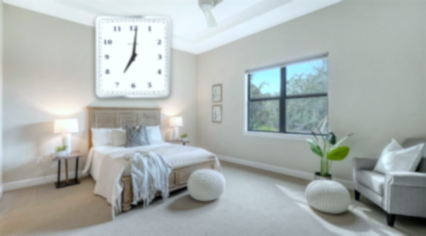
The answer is 7h01
